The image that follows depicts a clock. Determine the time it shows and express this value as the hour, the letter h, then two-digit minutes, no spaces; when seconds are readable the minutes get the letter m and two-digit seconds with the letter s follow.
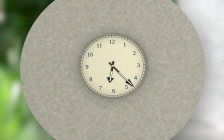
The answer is 6h23
